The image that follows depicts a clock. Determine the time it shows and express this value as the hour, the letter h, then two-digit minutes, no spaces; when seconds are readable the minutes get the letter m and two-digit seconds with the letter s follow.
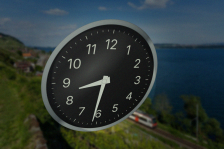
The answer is 8h31
